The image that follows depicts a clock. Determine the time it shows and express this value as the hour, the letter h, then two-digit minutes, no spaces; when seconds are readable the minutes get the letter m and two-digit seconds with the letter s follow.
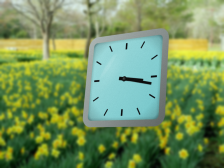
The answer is 3h17
